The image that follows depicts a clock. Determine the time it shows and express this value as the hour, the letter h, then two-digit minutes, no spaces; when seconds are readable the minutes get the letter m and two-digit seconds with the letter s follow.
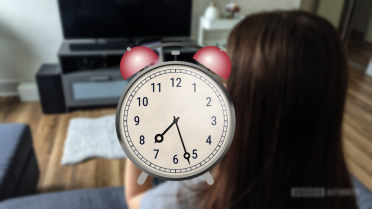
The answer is 7h27
